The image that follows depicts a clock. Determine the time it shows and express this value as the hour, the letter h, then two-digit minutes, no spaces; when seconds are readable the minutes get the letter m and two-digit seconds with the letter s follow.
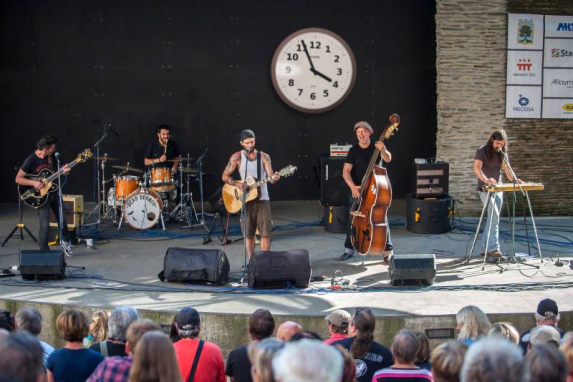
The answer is 3h56
